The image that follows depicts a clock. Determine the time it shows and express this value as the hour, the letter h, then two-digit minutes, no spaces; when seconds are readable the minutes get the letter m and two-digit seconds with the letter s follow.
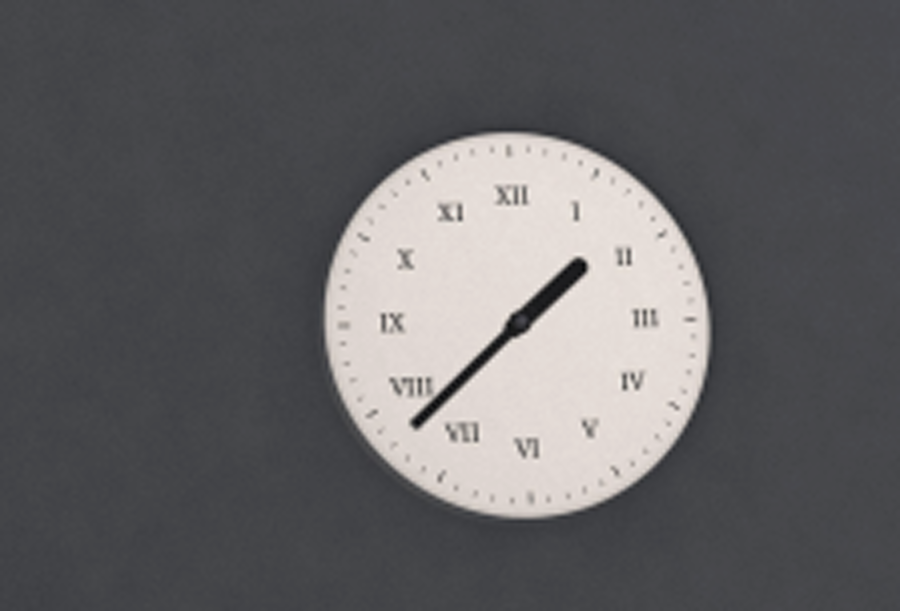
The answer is 1h38
